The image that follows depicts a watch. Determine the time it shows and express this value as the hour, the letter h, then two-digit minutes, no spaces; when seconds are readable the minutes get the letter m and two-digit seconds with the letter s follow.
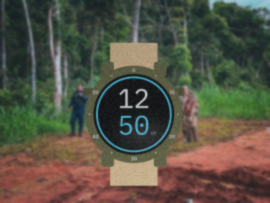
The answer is 12h50
